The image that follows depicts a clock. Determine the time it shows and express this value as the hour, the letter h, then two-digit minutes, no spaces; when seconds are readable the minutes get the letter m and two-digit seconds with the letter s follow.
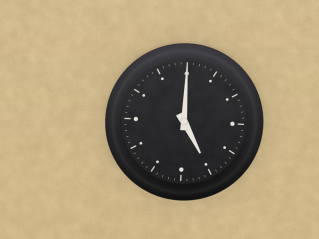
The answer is 5h00
